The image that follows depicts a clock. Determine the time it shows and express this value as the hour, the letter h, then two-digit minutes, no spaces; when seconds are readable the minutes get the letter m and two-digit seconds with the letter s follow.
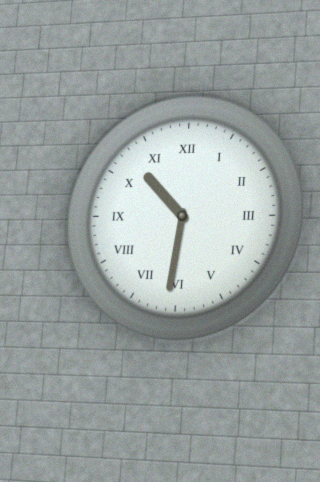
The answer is 10h31
